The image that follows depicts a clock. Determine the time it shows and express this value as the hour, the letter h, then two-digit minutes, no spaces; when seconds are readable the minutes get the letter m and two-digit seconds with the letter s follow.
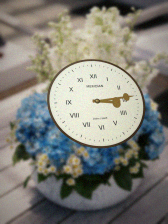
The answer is 3h14
